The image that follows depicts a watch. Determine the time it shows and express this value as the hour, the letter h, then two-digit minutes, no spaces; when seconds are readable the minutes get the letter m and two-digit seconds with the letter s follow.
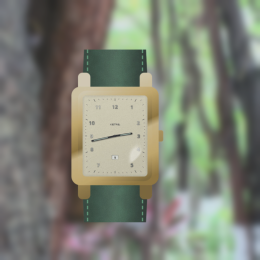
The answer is 2h43
